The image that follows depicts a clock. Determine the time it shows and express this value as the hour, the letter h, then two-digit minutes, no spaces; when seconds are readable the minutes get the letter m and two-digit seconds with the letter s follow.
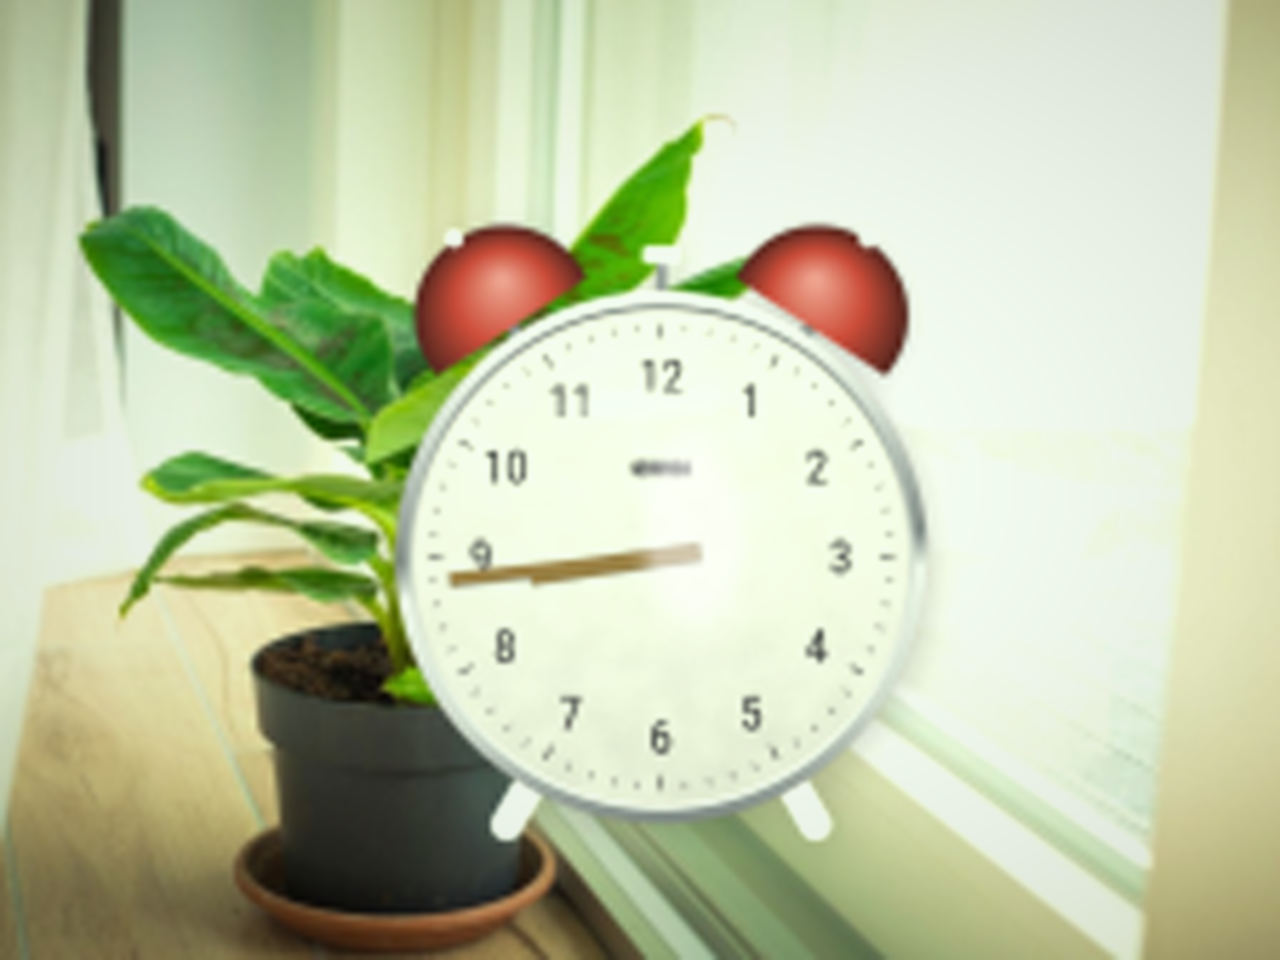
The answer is 8h44
